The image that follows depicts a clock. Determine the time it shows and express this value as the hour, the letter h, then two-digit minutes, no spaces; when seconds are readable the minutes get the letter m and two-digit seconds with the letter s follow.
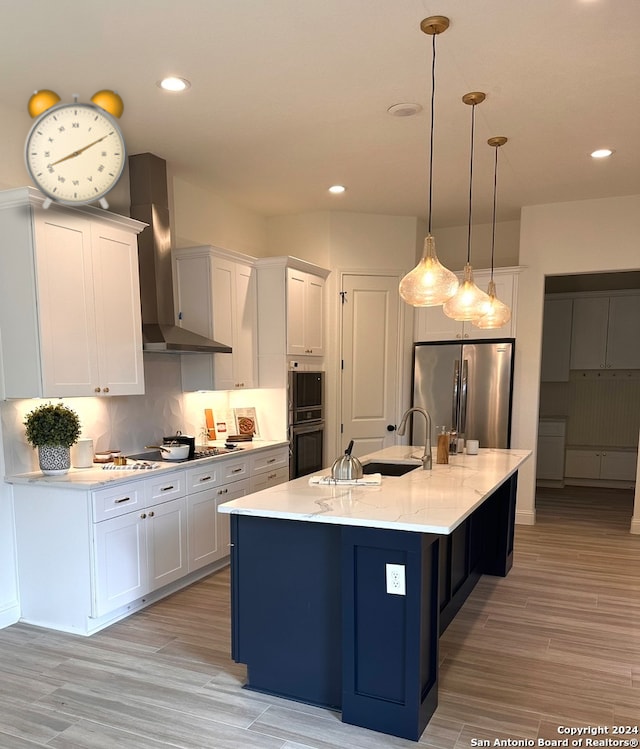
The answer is 8h10
